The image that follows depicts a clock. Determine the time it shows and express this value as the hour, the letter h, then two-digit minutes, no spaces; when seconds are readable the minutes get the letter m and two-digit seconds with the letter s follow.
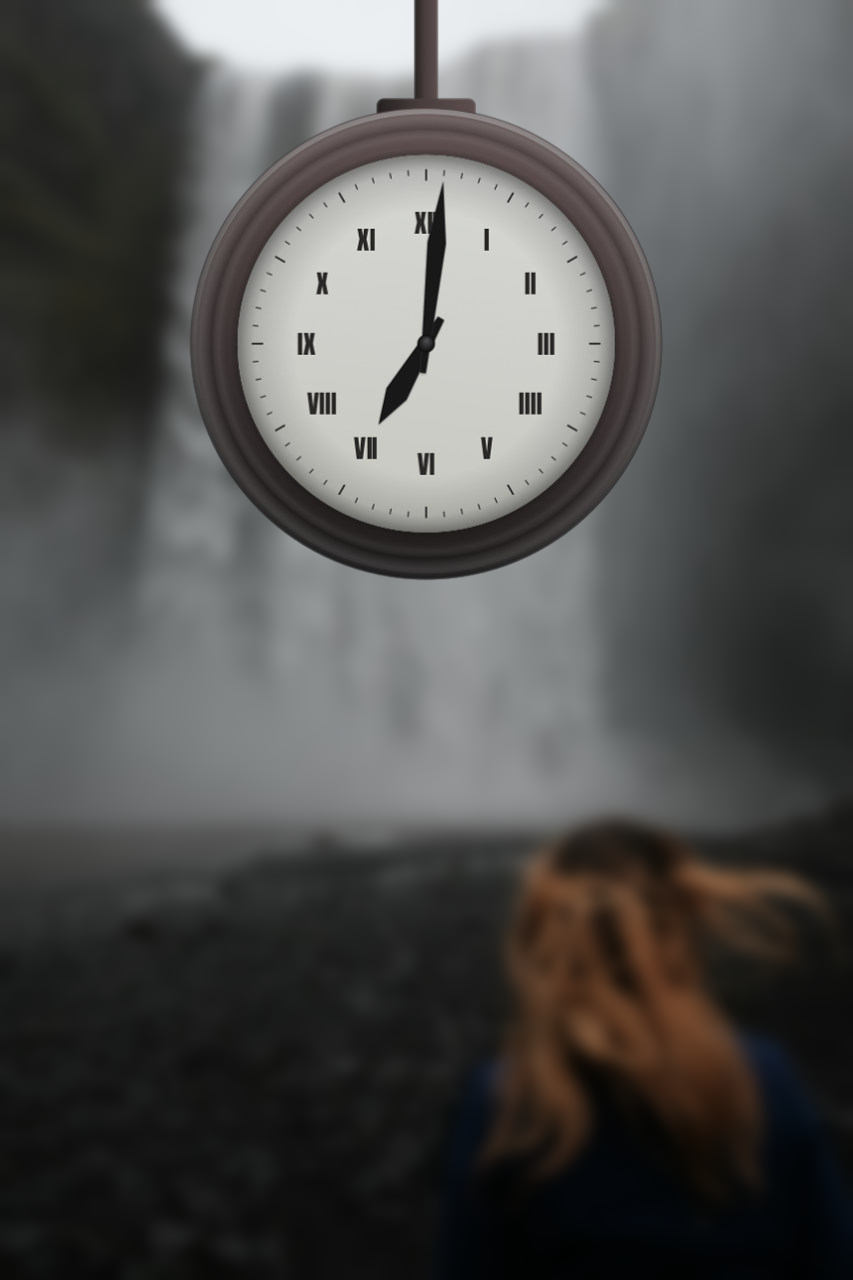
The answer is 7h01
